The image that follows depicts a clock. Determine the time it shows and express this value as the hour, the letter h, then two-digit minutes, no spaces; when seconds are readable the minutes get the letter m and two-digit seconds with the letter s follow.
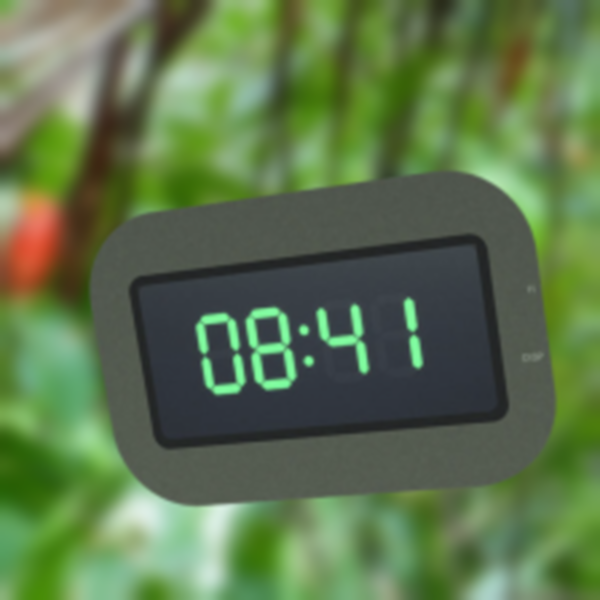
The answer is 8h41
